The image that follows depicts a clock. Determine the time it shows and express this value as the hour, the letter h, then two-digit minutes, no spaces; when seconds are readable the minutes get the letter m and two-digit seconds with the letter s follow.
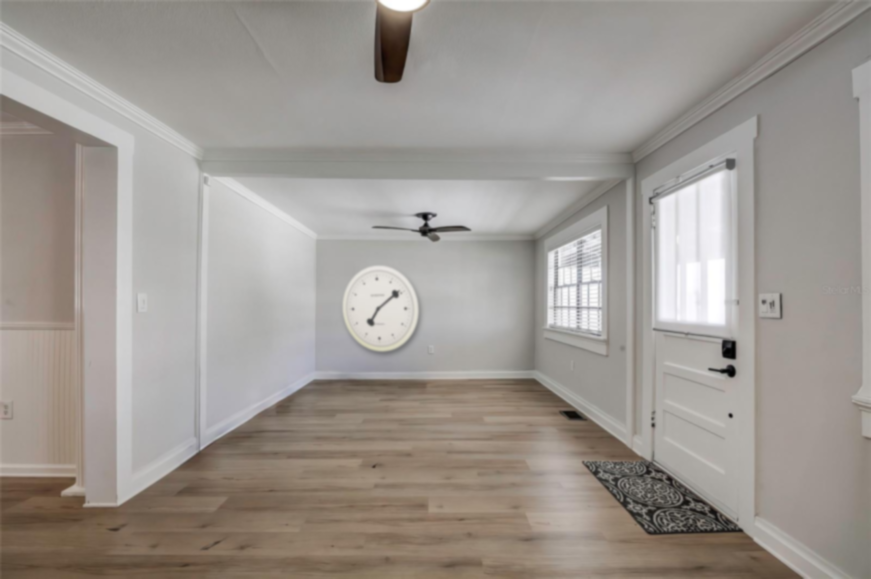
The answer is 7h09
